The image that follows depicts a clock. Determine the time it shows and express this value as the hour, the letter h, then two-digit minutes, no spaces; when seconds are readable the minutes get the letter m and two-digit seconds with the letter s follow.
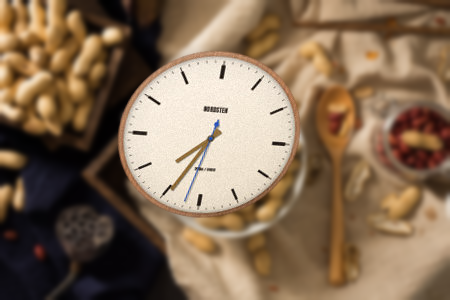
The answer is 7h34m32s
